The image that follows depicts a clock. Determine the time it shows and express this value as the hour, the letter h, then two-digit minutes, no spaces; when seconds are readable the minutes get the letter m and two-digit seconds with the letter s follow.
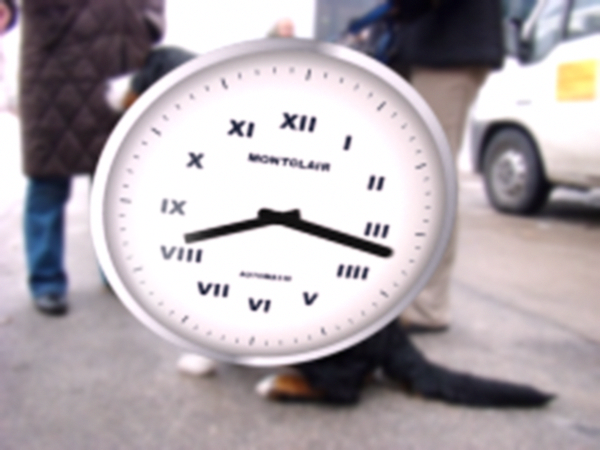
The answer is 8h17
